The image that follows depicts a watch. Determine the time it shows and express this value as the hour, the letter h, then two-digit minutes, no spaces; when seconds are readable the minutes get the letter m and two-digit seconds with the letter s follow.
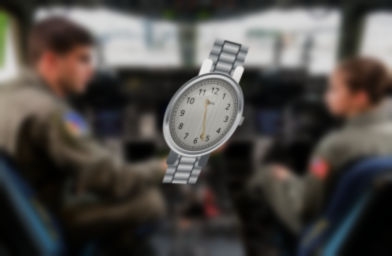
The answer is 11h27
